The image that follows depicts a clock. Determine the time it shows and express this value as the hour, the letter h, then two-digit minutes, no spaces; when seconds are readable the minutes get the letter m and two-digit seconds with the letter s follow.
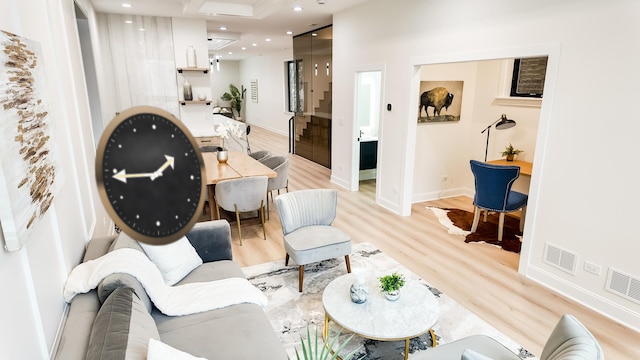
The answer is 1h44
